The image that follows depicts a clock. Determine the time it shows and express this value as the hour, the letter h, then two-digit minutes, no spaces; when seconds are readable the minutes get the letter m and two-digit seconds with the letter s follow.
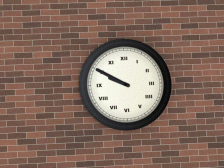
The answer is 9h50
